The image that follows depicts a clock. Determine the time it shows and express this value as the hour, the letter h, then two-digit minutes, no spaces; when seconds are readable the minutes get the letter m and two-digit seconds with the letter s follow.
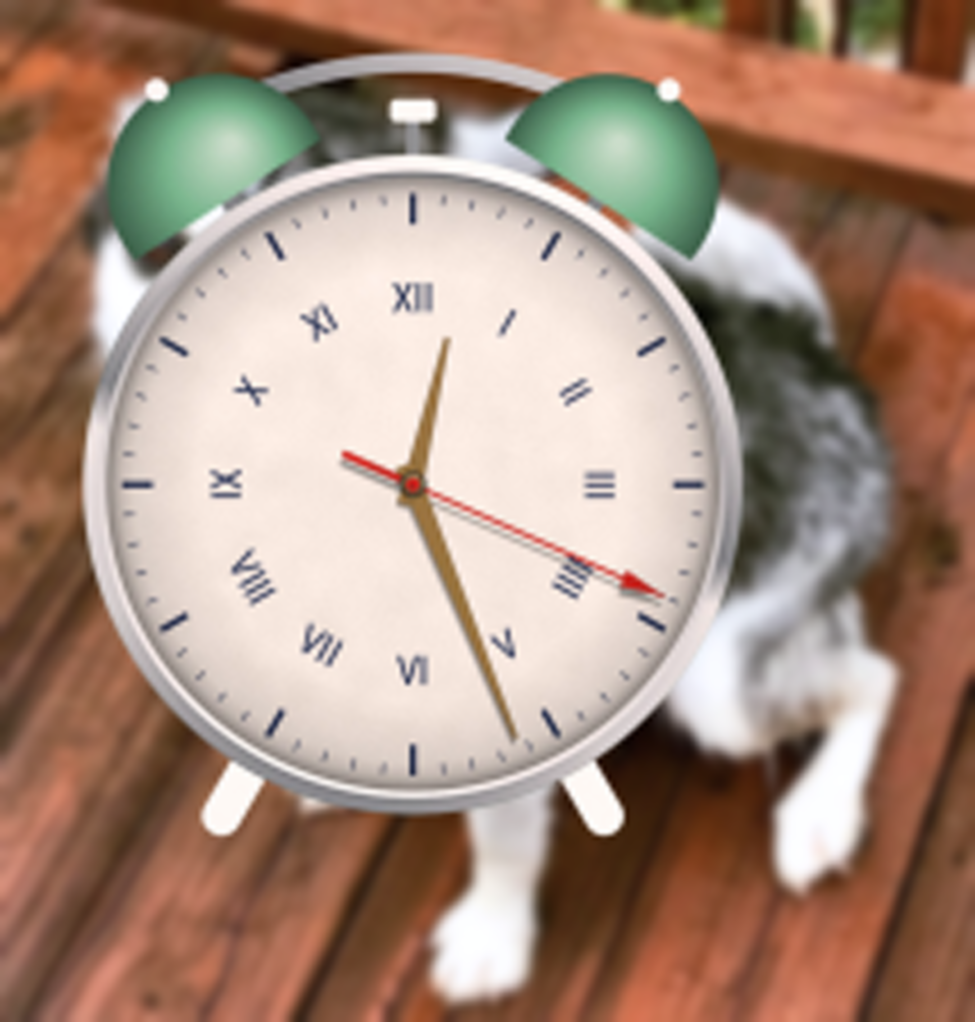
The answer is 12h26m19s
